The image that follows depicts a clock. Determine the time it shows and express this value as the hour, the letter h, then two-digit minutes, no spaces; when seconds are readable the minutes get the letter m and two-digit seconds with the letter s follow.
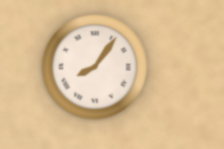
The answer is 8h06
